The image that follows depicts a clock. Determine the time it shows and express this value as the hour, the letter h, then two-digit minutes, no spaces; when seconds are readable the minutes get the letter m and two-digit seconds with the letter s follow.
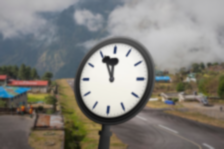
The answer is 11h56
